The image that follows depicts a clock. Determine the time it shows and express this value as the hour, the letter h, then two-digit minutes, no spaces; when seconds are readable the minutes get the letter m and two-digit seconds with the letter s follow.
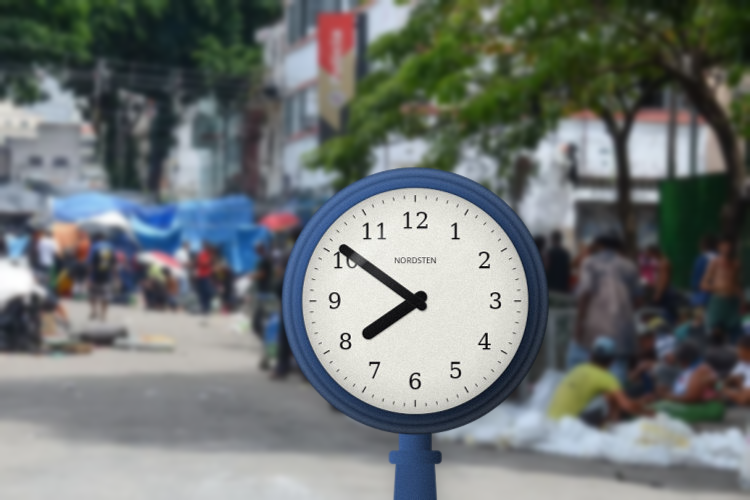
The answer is 7h51
